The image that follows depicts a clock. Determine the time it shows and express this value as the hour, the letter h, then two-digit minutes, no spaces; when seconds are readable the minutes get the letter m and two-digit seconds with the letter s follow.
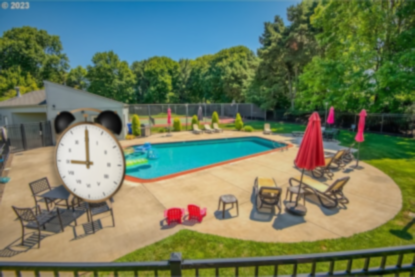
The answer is 9h00
